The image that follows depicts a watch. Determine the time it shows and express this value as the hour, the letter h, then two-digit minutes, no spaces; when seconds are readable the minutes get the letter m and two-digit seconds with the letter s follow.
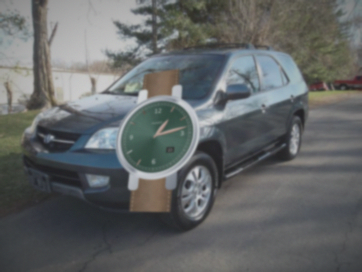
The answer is 1h13
